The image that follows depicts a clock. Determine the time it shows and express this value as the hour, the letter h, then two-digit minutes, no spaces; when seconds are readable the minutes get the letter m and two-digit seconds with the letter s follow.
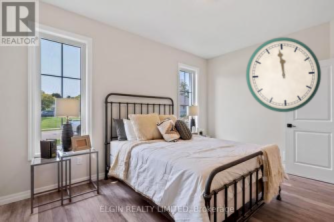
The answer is 11h59
